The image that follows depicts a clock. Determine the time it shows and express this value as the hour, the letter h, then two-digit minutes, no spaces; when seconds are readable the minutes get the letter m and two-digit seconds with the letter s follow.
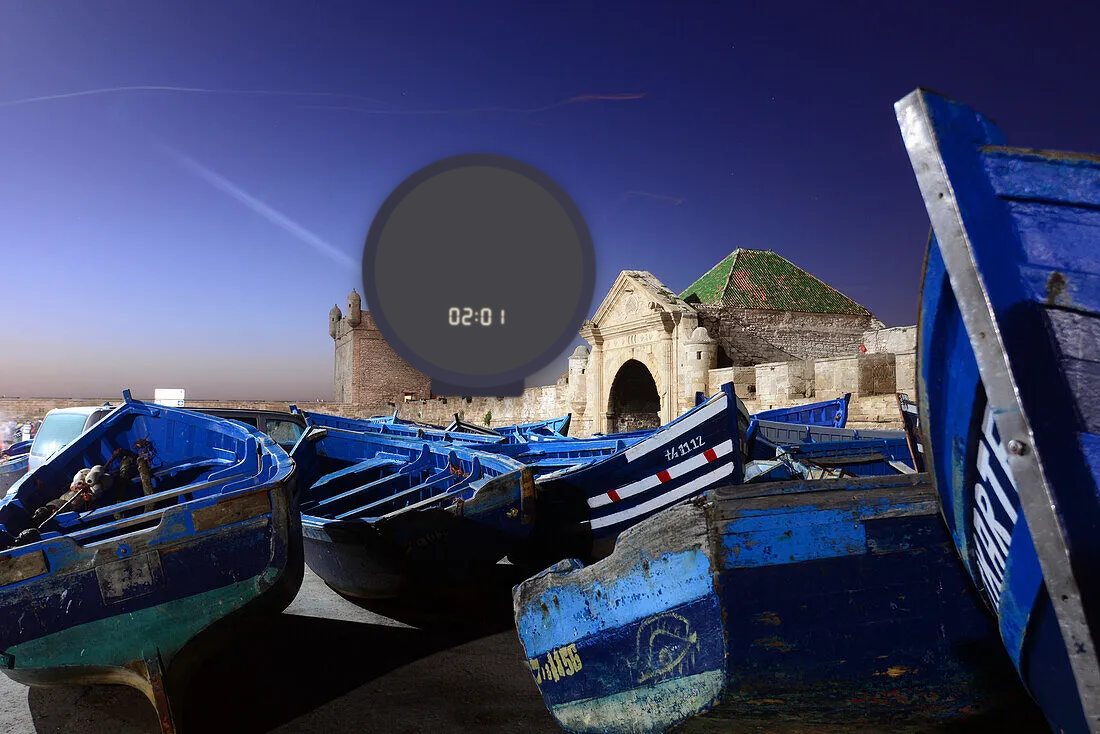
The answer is 2h01
